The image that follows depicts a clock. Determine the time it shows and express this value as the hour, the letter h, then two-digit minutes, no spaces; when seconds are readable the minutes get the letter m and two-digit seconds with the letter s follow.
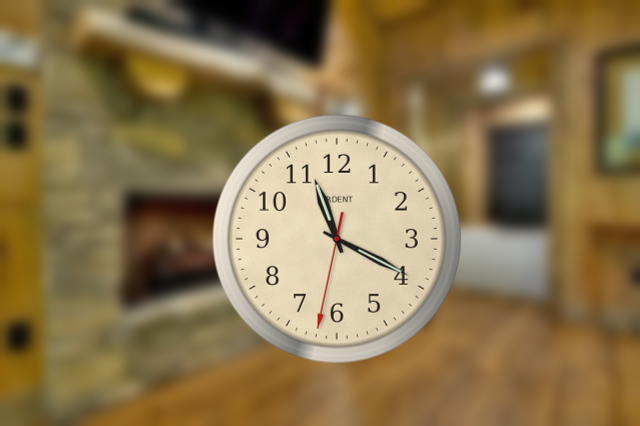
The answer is 11h19m32s
